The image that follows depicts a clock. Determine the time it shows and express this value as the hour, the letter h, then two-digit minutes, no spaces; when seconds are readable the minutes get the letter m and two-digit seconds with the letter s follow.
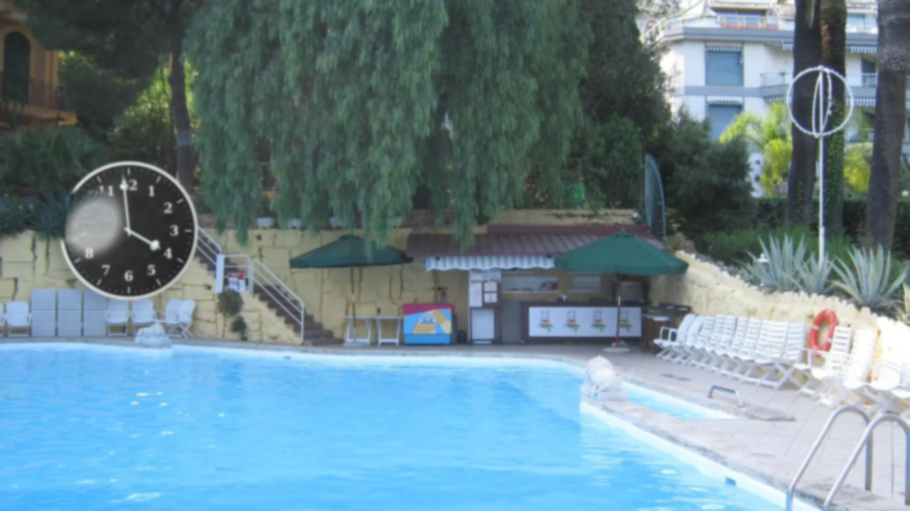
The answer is 3h59
